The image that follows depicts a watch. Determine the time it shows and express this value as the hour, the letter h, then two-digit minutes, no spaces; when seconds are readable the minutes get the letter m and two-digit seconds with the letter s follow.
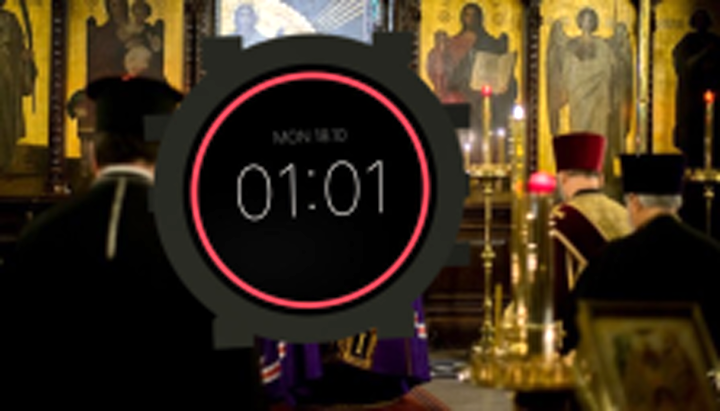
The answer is 1h01
